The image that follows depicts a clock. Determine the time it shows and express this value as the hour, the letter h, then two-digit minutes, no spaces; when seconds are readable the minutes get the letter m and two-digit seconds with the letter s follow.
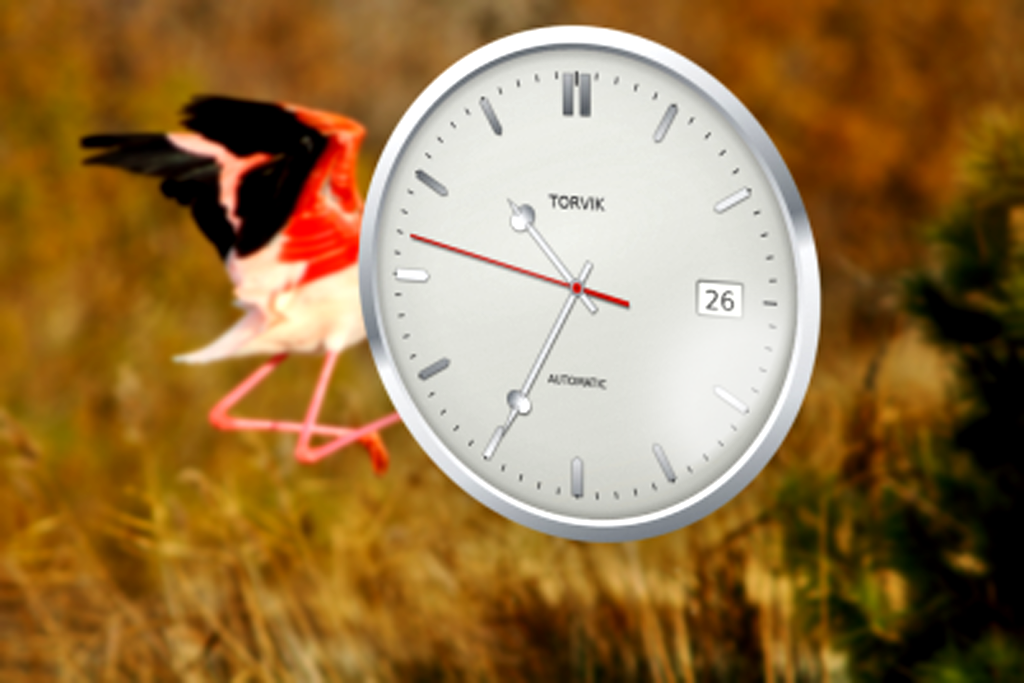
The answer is 10h34m47s
